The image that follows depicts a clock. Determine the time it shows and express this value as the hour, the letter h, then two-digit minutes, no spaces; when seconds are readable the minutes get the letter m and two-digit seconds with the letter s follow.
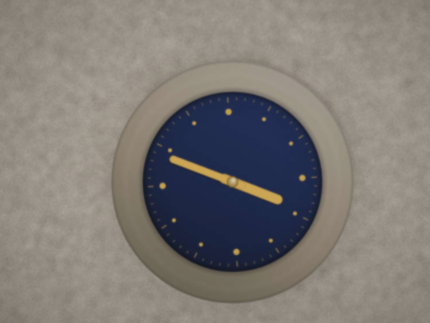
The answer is 3h49
